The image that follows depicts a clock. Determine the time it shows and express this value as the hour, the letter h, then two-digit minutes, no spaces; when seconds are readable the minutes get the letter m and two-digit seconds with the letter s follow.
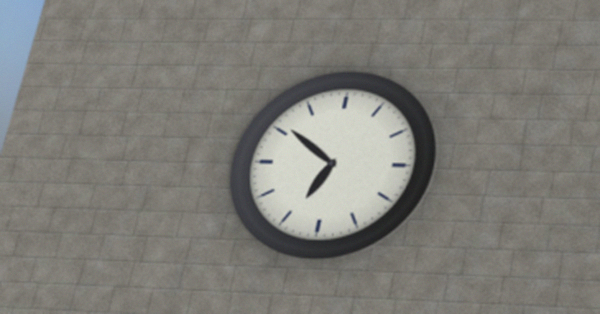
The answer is 6h51
